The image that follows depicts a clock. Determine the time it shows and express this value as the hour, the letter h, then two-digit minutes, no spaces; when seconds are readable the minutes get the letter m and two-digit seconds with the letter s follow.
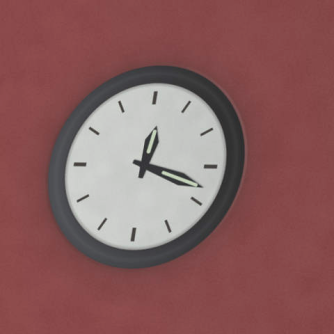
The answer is 12h18
